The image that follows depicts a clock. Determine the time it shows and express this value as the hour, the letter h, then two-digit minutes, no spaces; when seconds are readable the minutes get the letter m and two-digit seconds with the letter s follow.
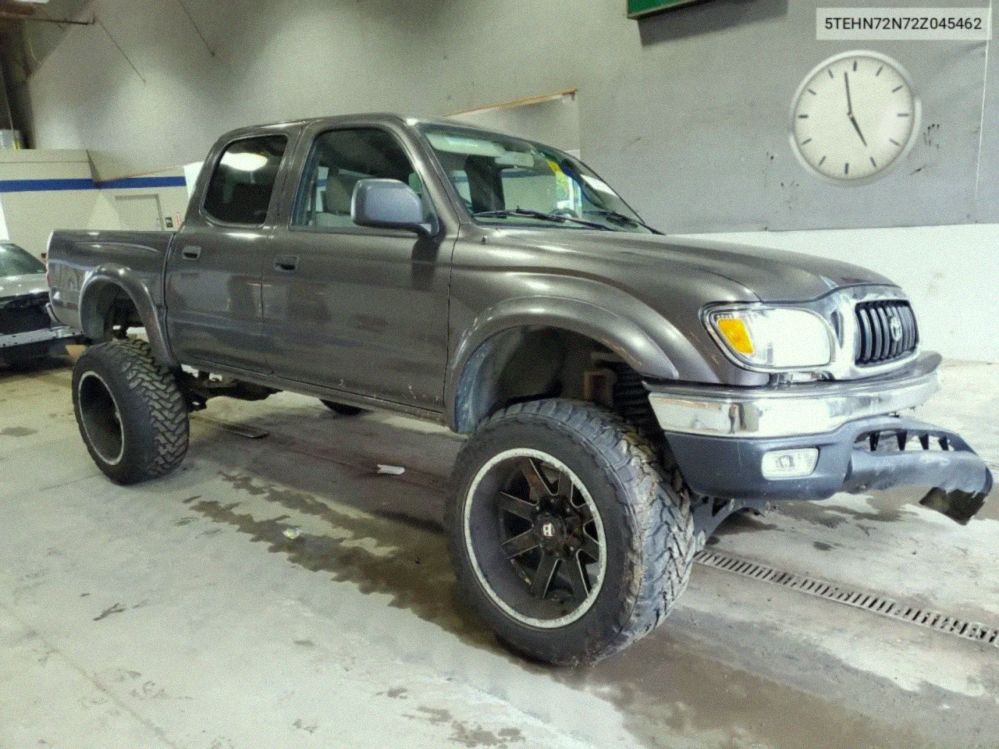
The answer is 4h58
